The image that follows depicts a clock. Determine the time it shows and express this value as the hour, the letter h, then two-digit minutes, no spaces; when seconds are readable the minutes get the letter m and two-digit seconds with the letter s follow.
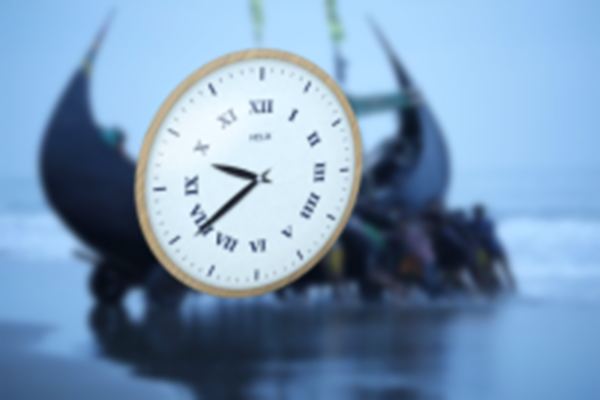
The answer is 9h39
